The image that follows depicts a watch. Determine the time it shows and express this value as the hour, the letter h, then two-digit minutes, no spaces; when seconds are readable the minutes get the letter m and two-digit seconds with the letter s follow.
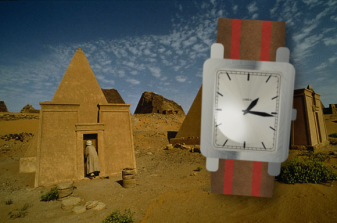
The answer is 1h16
